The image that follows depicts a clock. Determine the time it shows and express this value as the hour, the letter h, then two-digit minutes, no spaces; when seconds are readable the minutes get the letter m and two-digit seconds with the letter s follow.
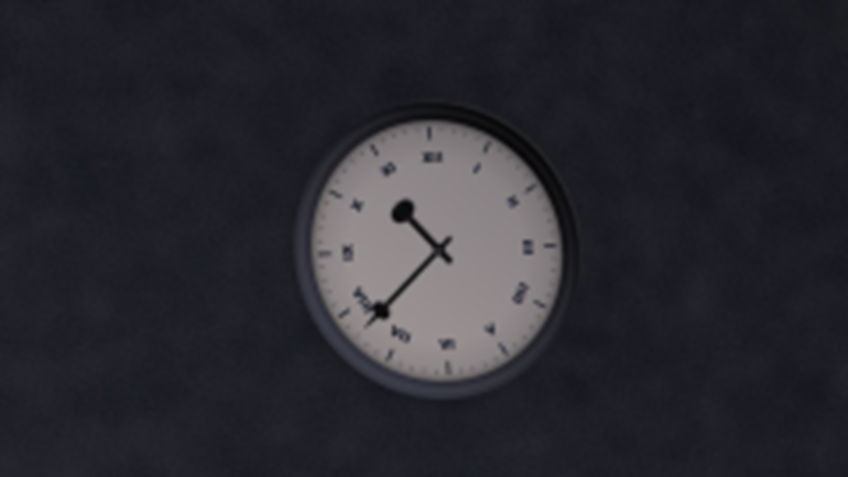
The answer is 10h38
